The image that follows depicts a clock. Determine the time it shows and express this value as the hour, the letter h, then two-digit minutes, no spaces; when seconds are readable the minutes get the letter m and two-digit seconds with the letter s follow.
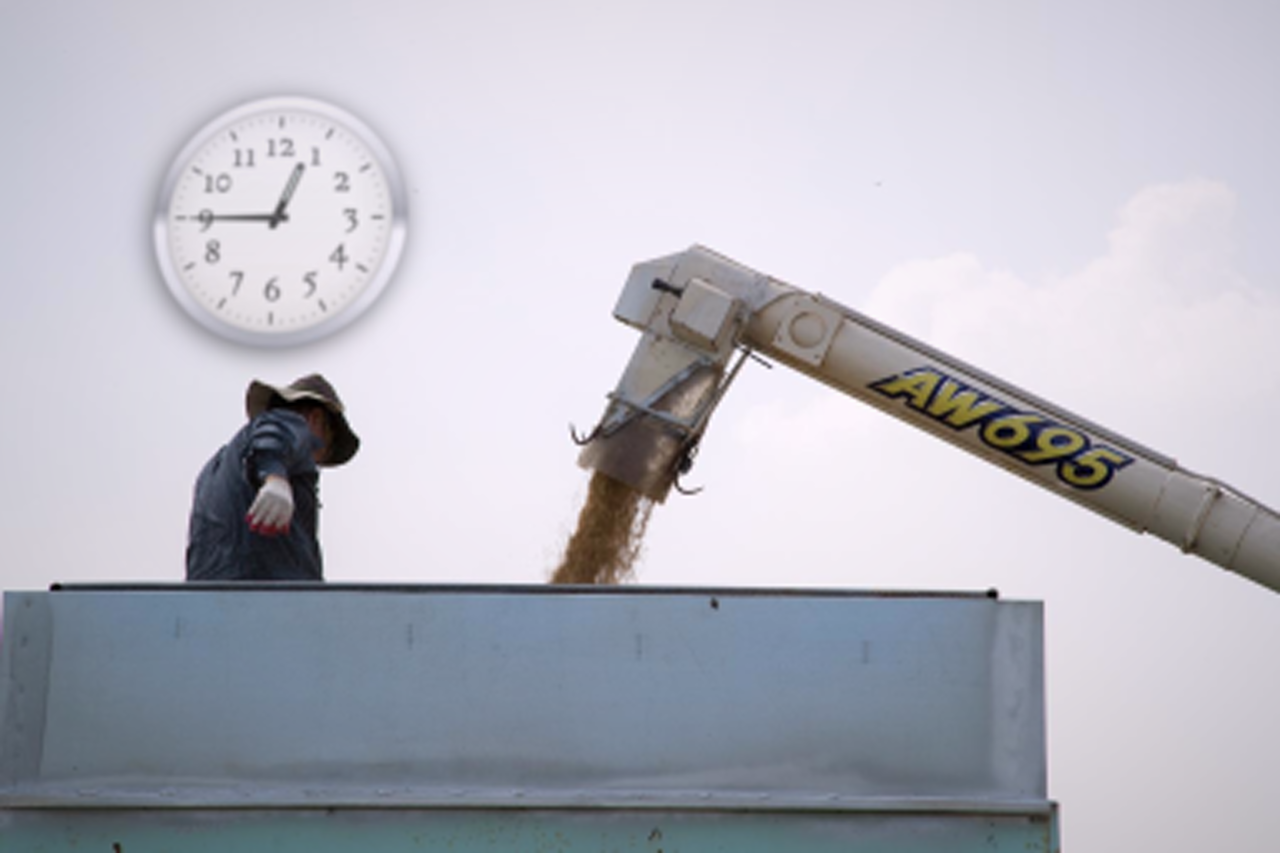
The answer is 12h45
